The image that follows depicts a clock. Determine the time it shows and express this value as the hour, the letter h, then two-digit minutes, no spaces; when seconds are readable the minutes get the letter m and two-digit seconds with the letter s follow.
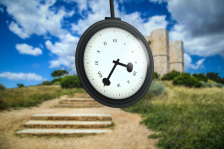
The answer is 3h36
